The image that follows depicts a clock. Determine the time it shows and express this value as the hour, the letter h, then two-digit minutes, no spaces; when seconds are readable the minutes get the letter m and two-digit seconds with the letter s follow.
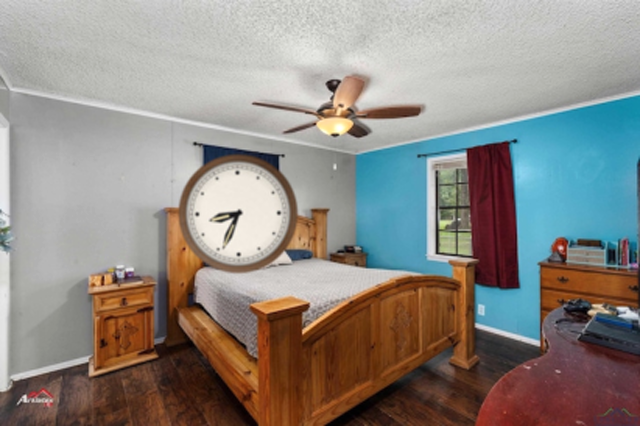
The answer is 8h34
